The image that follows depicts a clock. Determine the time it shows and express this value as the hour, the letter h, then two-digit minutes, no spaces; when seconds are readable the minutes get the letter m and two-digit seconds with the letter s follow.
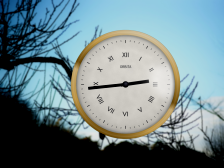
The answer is 2h44
